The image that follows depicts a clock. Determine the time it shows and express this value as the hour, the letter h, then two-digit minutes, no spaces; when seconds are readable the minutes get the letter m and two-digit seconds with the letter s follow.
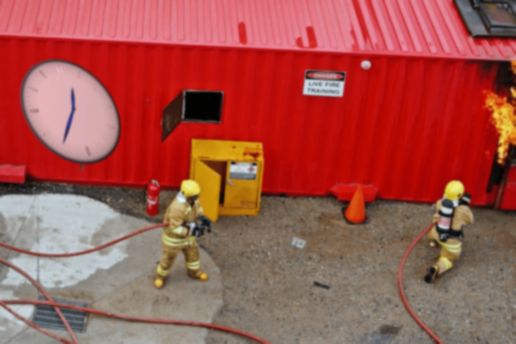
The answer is 12h36
